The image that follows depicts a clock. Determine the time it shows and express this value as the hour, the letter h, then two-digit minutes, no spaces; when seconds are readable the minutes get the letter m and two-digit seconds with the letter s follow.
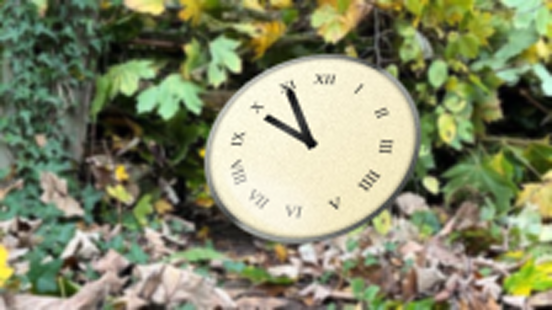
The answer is 9h55
